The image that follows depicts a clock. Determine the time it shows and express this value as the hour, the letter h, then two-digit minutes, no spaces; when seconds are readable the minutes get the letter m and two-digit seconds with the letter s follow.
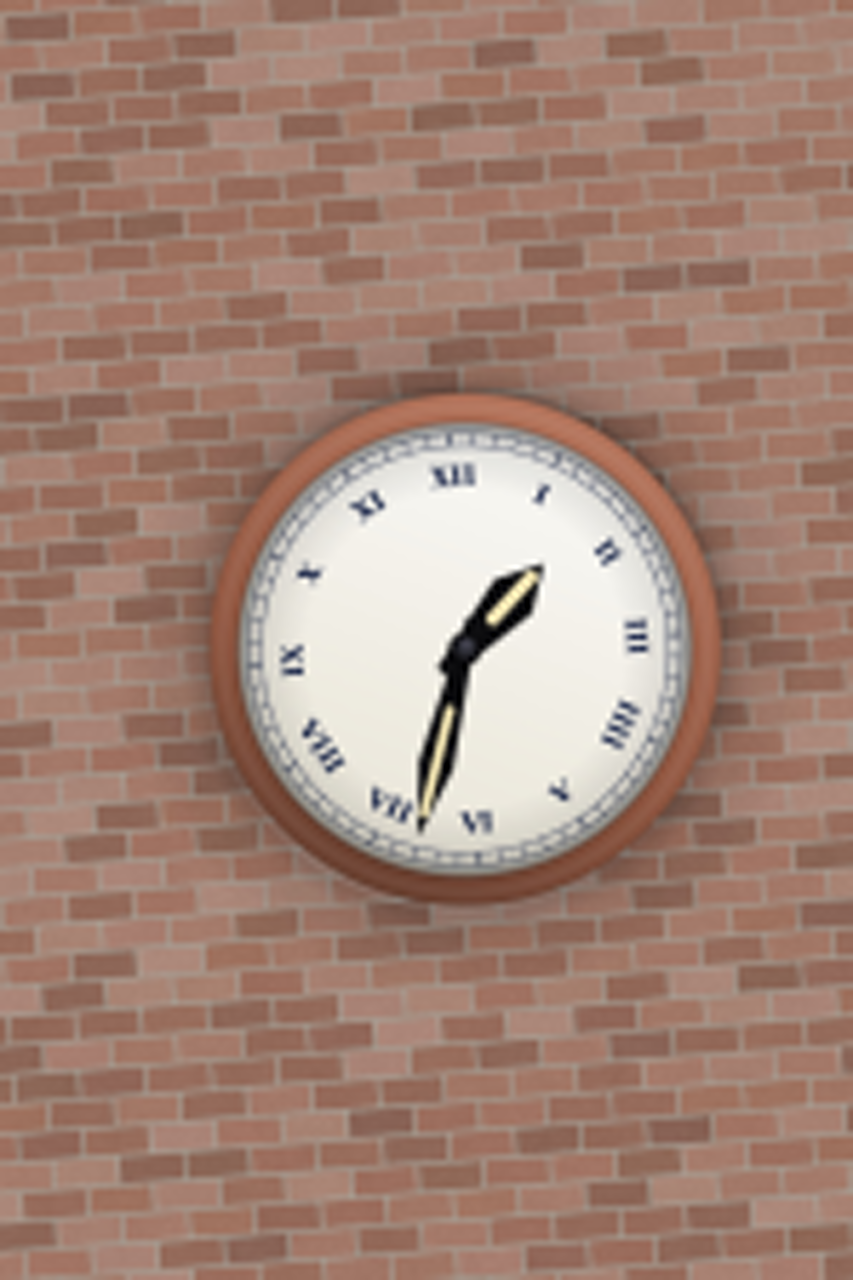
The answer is 1h33
